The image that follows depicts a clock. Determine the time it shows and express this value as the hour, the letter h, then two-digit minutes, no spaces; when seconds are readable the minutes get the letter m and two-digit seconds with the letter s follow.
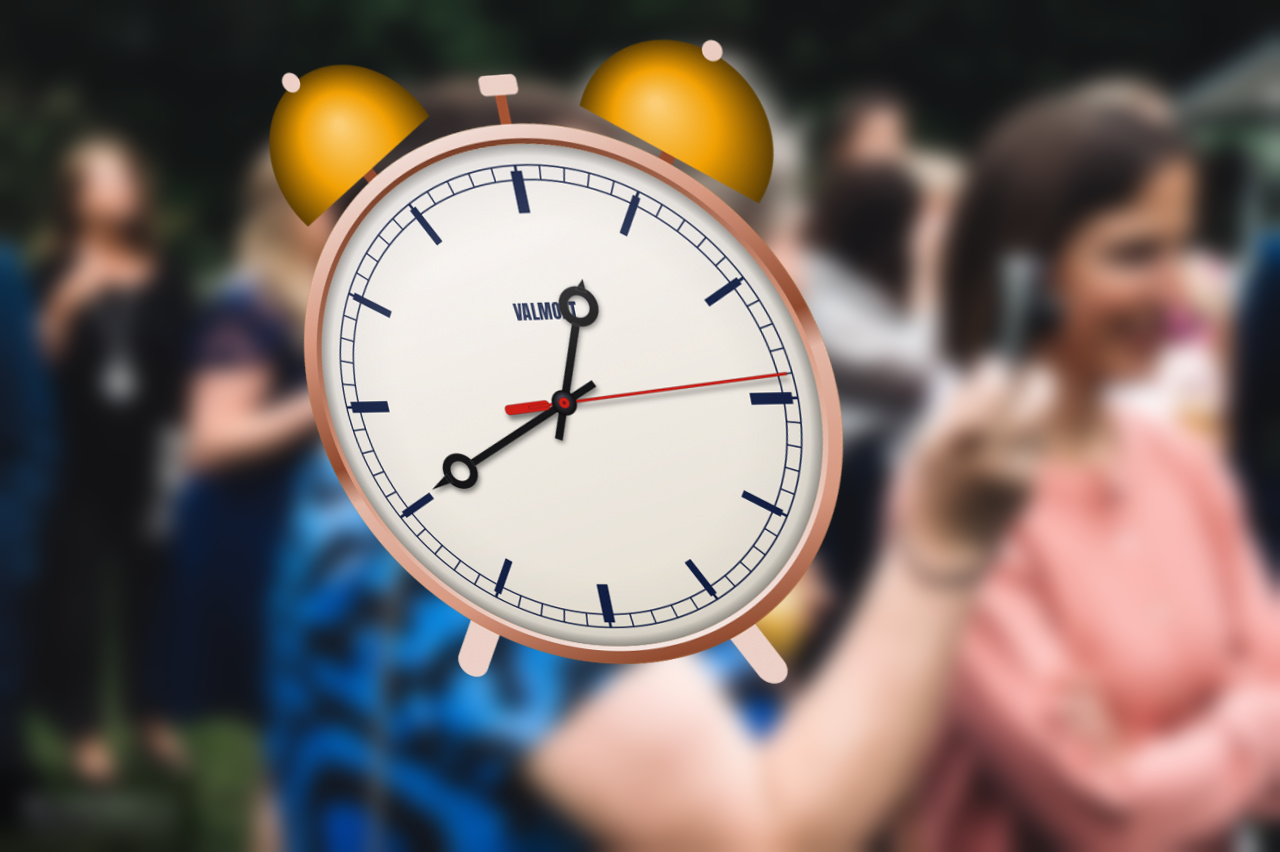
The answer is 12h40m14s
